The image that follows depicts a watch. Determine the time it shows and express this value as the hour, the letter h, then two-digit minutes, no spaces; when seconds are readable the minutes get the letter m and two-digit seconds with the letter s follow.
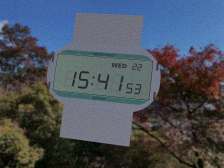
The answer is 15h41m53s
